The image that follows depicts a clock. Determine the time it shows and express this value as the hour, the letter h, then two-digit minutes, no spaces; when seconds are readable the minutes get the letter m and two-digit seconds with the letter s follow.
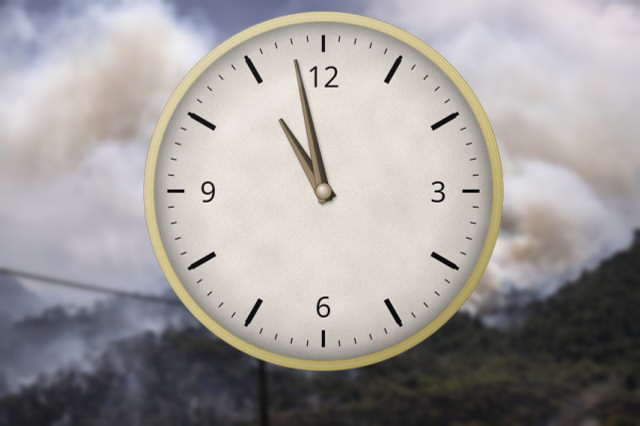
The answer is 10h58
